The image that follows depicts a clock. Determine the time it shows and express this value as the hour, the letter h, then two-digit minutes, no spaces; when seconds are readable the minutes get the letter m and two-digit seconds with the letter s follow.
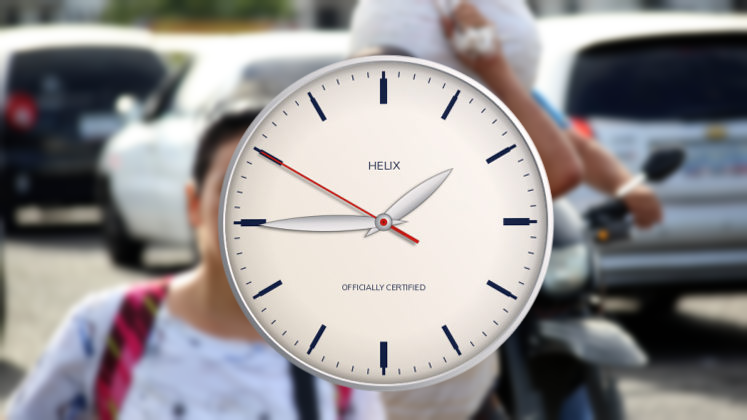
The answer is 1h44m50s
